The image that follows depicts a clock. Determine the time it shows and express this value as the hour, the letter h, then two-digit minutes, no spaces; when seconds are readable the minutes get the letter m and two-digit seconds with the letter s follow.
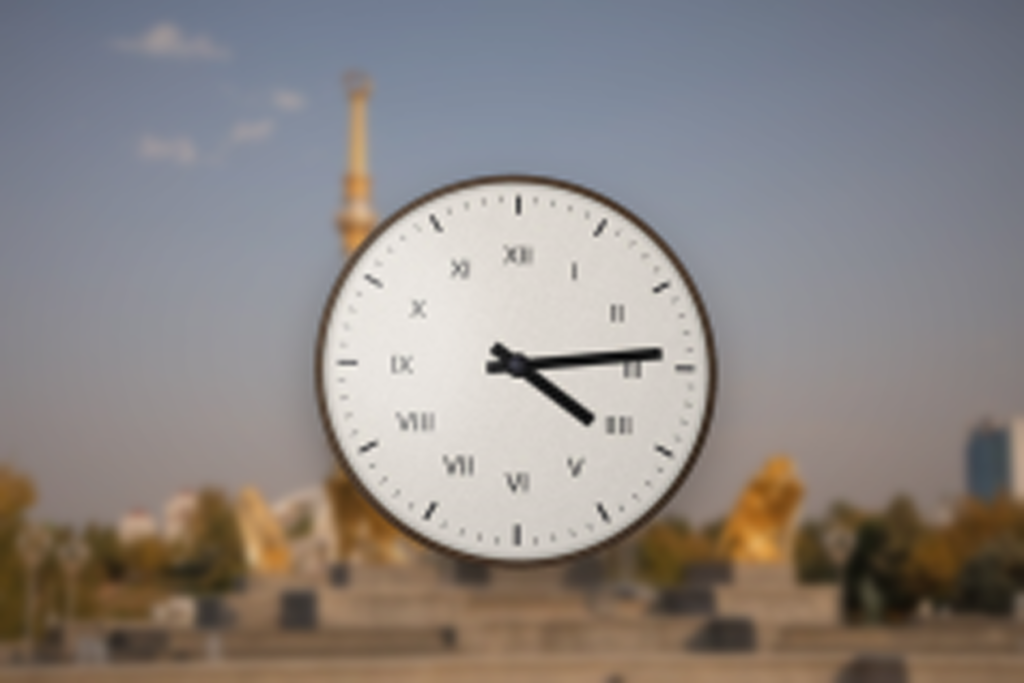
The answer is 4h14
